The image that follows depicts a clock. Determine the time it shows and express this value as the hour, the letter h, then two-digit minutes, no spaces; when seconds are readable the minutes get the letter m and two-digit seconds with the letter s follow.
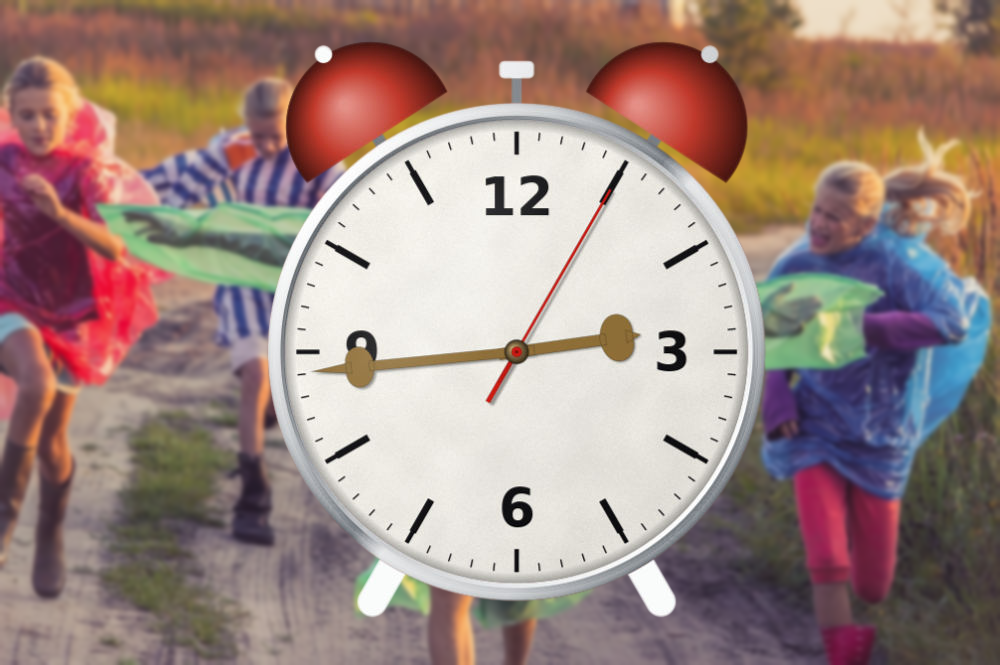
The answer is 2h44m05s
